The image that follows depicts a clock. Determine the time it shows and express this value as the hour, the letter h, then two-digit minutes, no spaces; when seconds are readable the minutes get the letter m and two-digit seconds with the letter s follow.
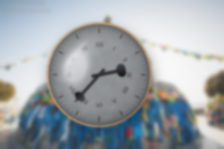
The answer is 2h37
